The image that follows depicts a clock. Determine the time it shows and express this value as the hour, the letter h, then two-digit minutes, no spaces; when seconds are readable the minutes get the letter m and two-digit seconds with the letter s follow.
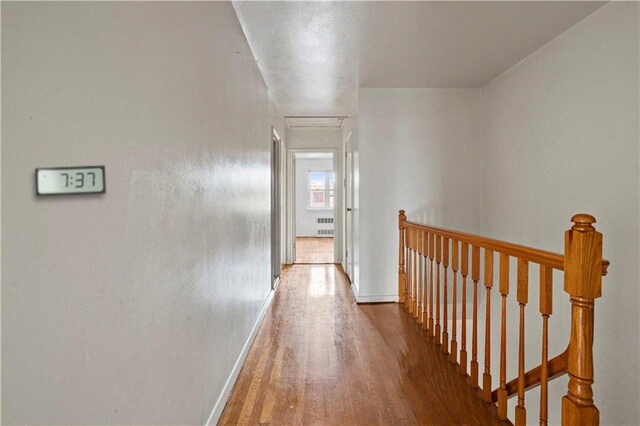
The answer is 7h37
